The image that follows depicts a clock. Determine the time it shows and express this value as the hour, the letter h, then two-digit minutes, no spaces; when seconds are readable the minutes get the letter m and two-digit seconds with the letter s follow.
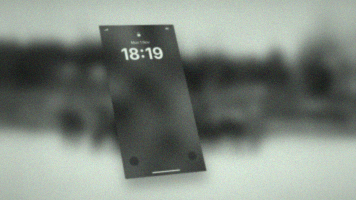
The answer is 18h19
